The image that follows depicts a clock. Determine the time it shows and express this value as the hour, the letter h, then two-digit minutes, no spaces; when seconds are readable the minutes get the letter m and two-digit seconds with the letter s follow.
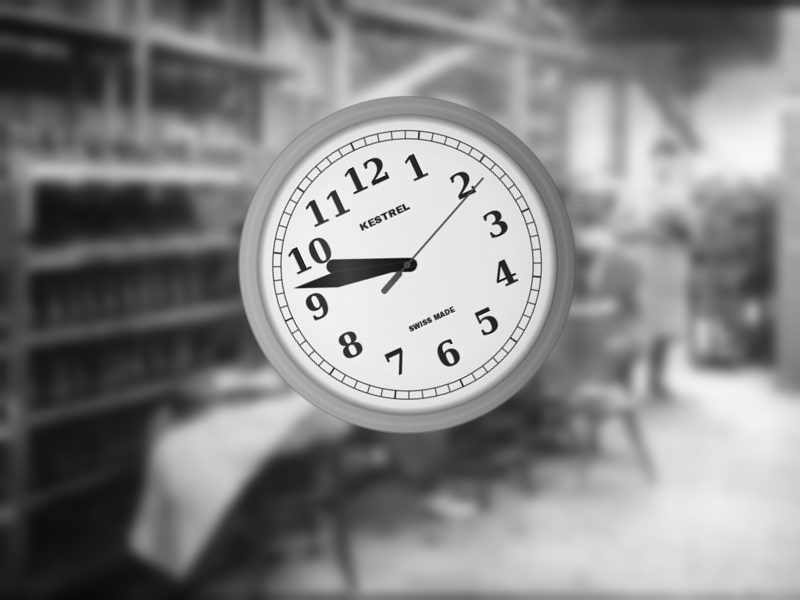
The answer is 9h47m11s
